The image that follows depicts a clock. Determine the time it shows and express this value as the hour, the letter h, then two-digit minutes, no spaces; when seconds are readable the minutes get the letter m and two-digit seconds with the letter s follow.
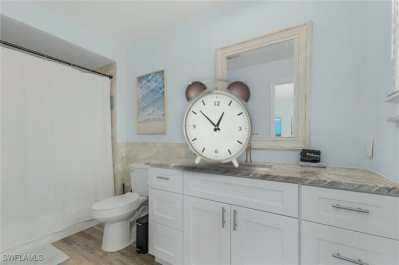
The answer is 12h52
